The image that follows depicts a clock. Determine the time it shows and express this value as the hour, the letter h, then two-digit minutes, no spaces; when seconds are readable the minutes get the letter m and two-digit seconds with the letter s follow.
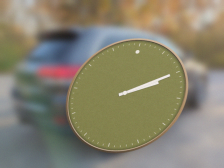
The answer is 2h10
